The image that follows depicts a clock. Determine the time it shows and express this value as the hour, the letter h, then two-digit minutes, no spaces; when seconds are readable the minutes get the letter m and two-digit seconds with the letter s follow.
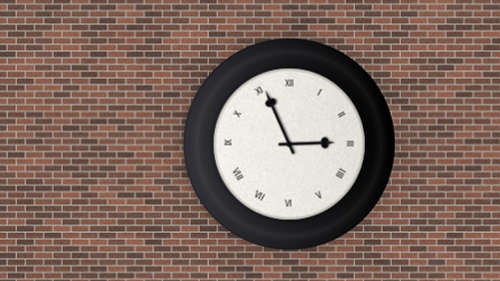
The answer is 2h56
